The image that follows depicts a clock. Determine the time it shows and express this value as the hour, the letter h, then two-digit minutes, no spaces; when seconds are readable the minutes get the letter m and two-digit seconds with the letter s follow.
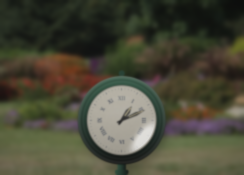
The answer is 1h11
